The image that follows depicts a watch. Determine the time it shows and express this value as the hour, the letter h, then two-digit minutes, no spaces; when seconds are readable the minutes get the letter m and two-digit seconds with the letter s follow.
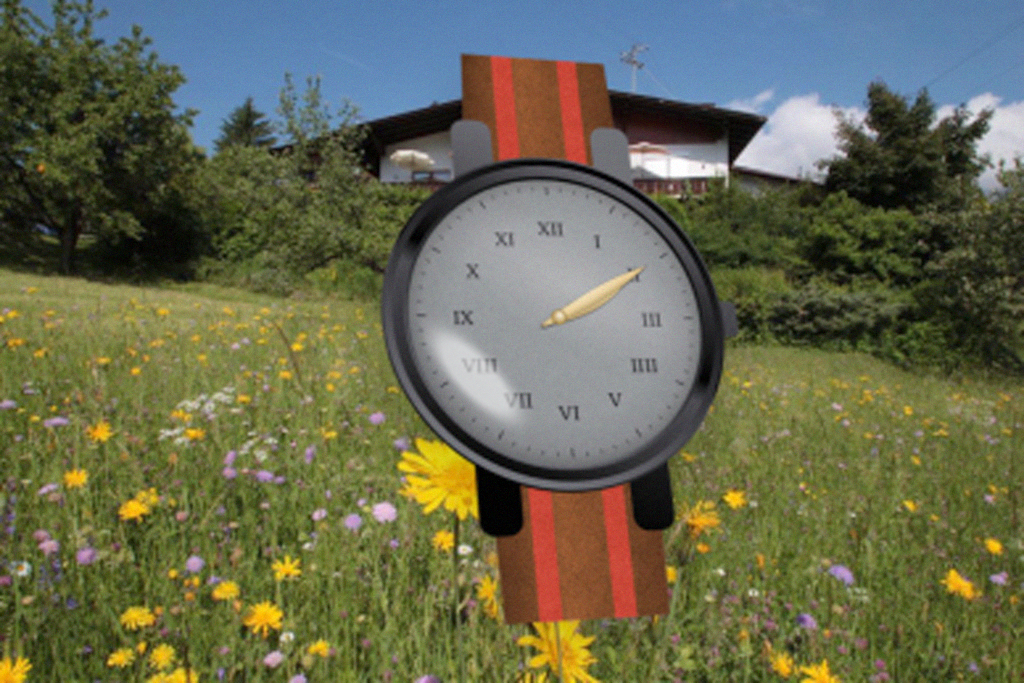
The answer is 2h10
